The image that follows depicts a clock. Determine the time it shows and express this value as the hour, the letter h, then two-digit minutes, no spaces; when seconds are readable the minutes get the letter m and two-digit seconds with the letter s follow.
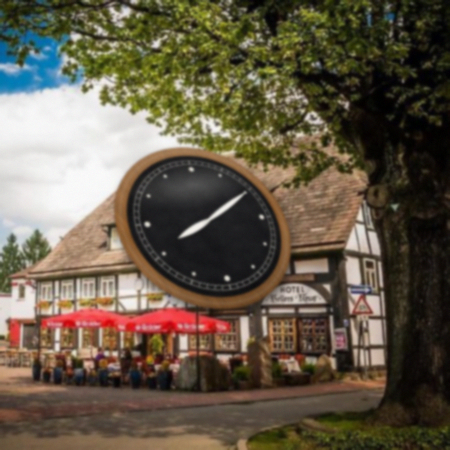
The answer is 8h10
